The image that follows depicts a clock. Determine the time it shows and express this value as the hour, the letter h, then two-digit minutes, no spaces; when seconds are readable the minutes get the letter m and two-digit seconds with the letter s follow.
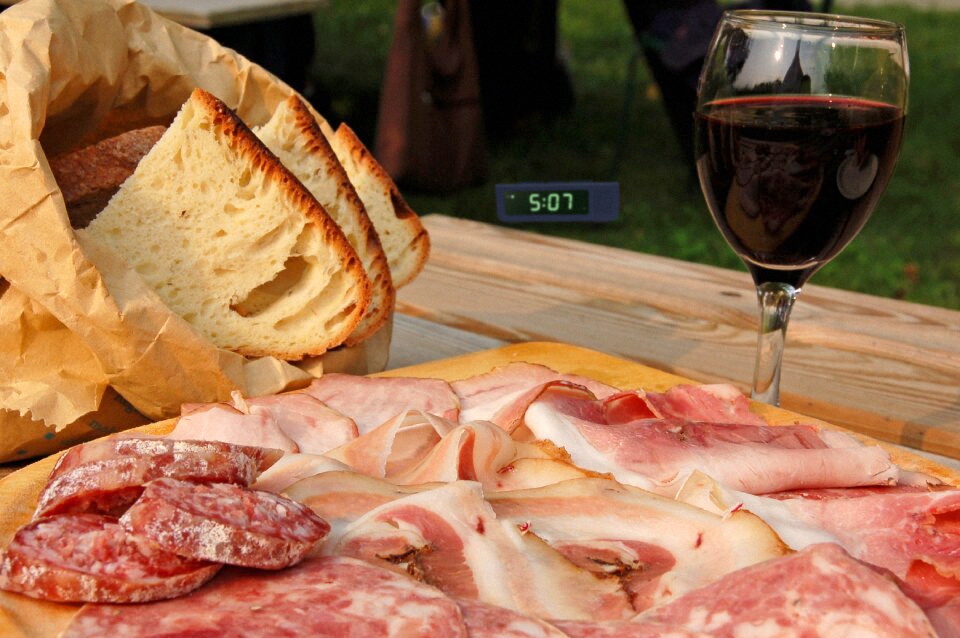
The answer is 5h07
